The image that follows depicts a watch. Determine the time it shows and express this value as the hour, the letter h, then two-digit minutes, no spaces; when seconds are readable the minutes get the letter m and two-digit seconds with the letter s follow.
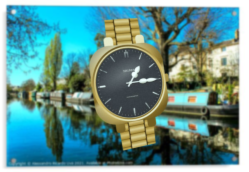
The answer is 1h15
